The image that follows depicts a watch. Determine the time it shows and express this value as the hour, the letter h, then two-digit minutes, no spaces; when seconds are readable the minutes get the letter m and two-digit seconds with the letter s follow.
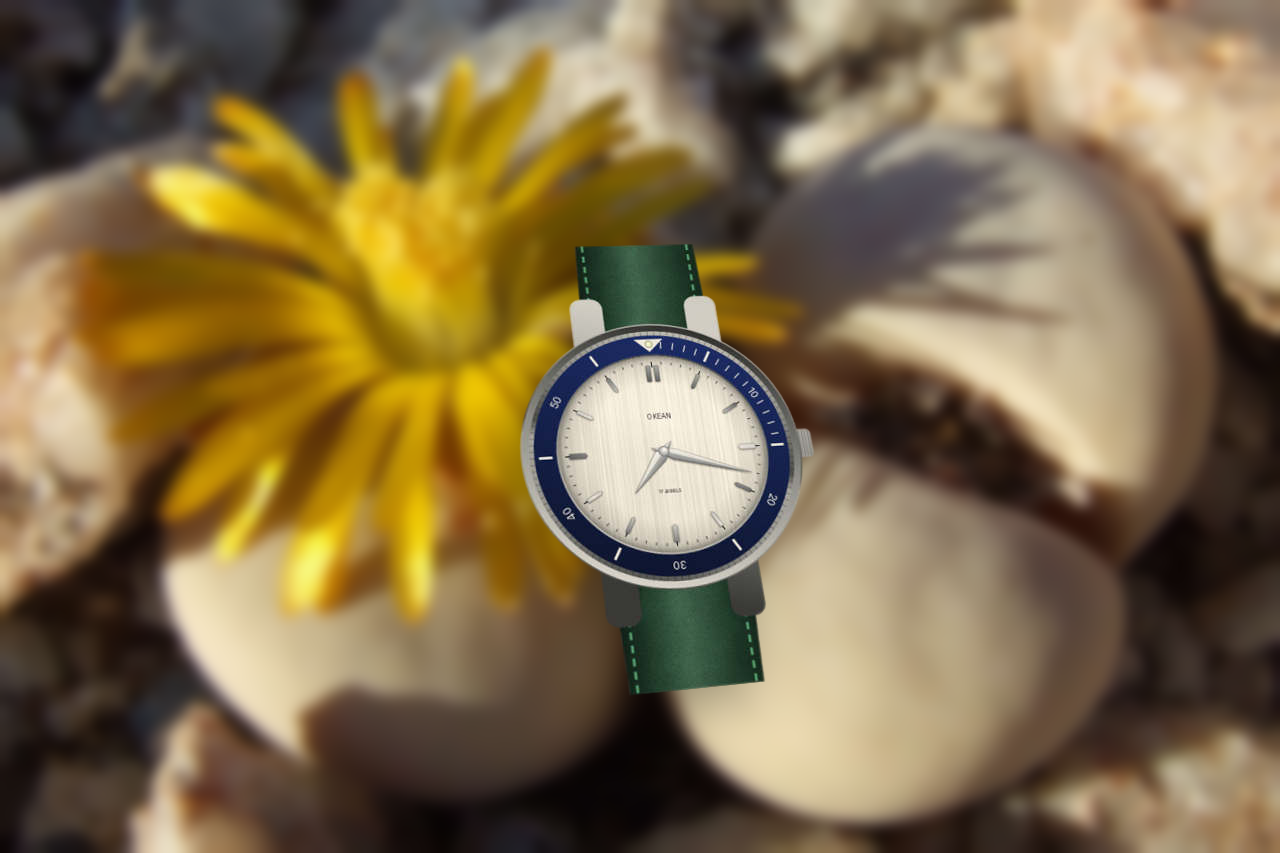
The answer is 7h18
